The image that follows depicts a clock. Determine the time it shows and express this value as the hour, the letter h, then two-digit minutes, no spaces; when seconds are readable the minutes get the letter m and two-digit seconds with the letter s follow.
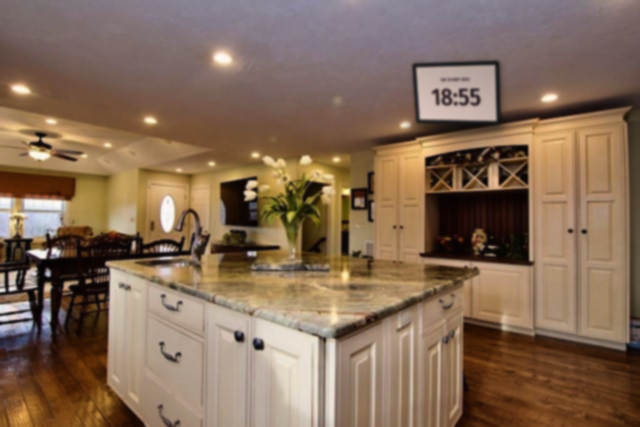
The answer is 18h55
